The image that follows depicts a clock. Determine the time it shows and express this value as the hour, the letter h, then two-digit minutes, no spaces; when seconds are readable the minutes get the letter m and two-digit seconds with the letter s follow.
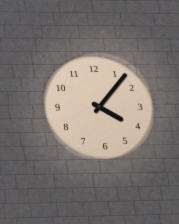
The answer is 4h07
